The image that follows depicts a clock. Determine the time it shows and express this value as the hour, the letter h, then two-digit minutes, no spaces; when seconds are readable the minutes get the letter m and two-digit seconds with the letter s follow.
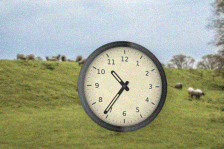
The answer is 10h36
